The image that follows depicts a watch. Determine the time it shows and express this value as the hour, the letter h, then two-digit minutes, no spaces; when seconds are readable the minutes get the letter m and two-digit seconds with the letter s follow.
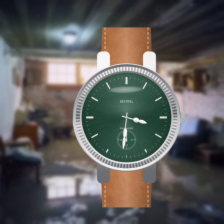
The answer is 3h31
